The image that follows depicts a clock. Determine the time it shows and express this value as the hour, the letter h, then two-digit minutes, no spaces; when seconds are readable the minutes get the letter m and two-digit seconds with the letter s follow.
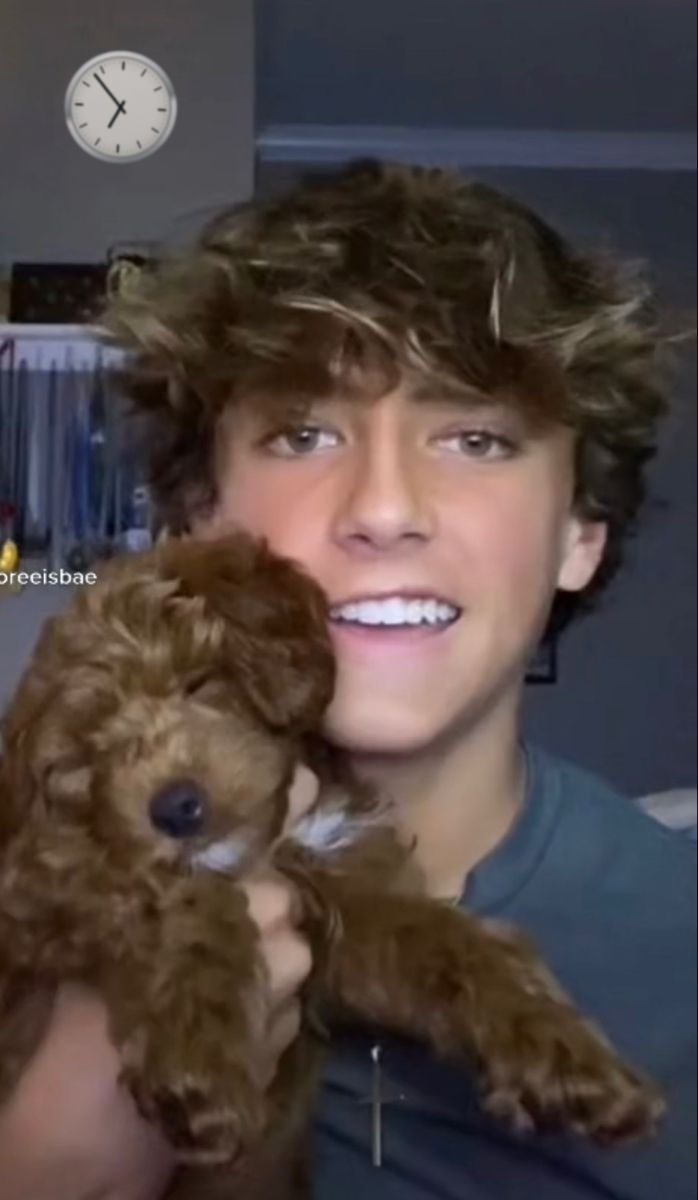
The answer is 6h53
